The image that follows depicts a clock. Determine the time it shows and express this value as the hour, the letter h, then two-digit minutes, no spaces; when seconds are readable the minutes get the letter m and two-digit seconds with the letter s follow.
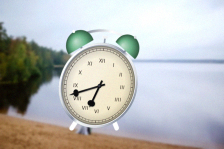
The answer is 6h42
